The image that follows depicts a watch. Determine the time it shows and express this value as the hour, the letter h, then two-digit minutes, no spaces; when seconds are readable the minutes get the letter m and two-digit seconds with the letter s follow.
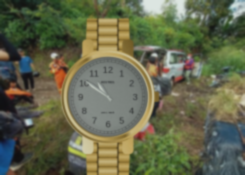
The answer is 10h51
